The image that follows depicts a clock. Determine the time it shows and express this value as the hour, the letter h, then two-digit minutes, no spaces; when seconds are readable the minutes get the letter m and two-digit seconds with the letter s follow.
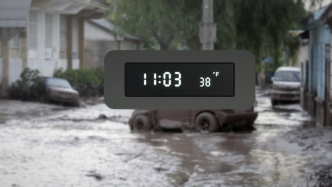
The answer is 11h03
